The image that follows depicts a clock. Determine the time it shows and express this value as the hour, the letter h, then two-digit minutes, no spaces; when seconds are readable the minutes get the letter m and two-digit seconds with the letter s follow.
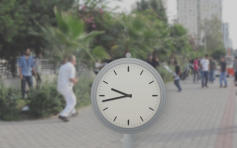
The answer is 9h43
